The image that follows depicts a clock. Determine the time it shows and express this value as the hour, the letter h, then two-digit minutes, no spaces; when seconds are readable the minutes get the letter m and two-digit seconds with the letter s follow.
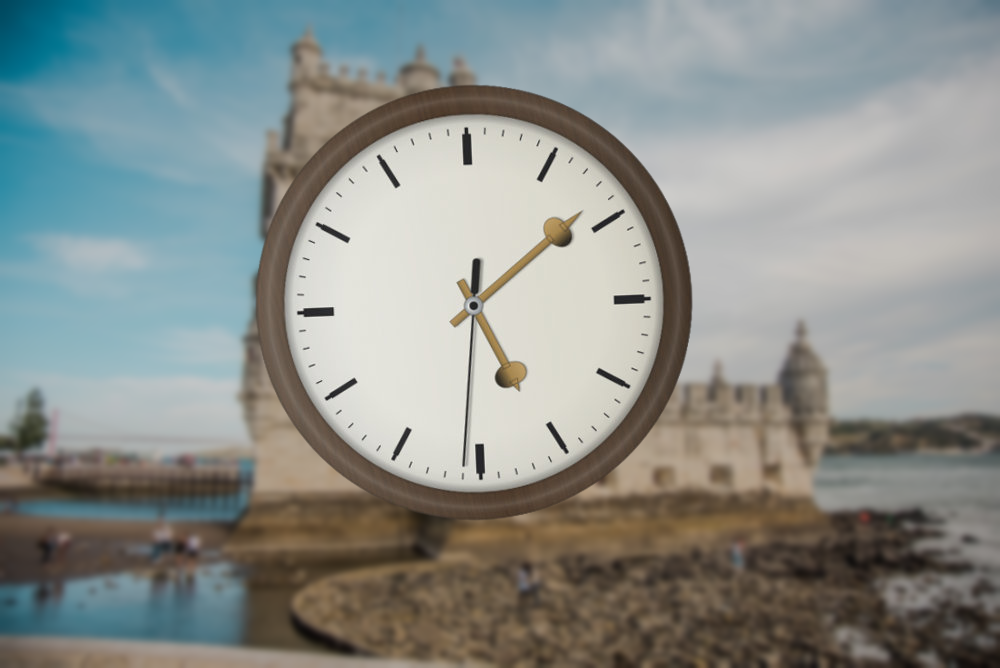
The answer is 5h08m31s
